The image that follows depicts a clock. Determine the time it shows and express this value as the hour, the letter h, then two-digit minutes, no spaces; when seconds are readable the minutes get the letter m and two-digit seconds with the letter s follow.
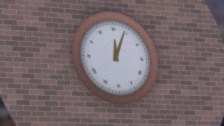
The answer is 12h04
